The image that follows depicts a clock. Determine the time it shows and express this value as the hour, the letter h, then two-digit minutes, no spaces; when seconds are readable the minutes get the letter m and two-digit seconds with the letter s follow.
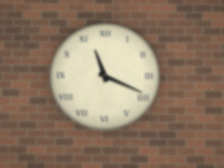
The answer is 11h19
